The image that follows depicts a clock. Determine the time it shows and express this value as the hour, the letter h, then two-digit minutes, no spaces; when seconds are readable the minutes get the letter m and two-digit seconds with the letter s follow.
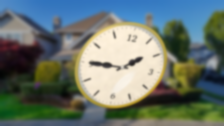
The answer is 1h45
